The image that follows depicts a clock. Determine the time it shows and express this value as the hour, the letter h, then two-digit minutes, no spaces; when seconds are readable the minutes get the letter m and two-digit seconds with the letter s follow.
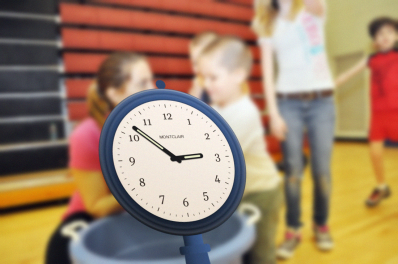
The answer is 2h52
